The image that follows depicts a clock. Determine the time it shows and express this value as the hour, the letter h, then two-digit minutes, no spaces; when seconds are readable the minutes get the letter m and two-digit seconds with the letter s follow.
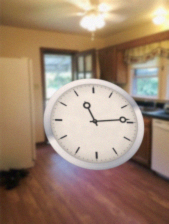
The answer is 11h14
